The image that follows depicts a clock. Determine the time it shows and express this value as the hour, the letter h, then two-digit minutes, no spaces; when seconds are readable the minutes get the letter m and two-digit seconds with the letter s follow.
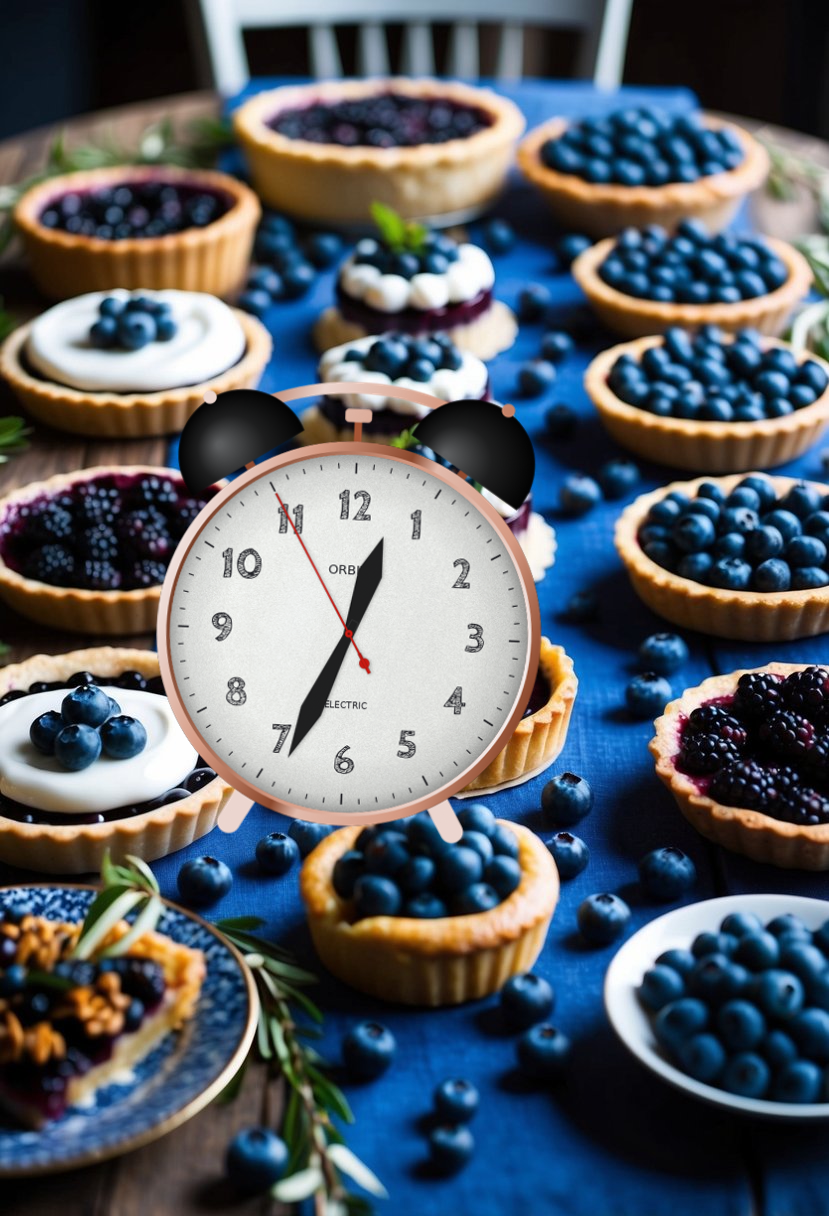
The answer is 12h33m55s
